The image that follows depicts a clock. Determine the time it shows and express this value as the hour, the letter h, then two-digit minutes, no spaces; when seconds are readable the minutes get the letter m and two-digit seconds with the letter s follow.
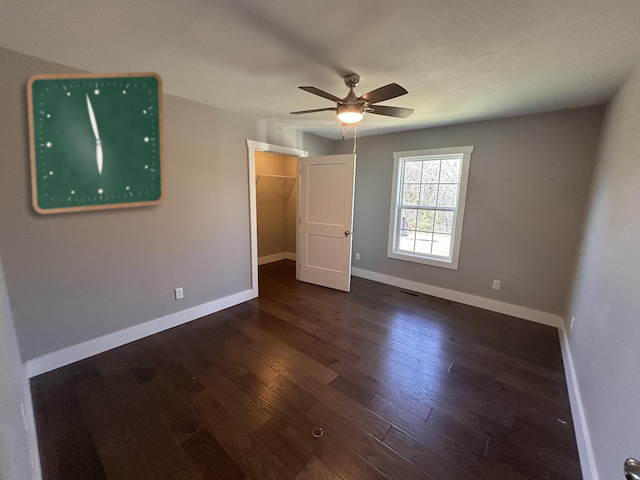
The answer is 5h58
